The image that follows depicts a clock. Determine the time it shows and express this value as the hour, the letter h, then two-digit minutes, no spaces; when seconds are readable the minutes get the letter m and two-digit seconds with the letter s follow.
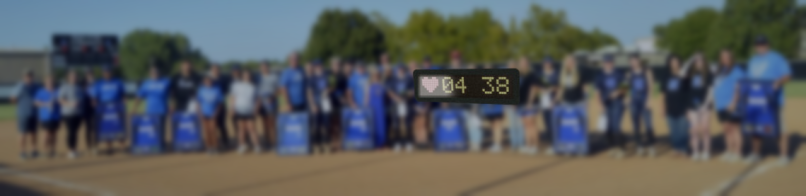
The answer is 4h38
